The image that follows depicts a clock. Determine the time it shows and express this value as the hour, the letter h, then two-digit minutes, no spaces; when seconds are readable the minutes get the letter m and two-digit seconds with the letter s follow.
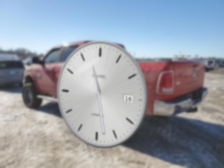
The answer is 11h28
